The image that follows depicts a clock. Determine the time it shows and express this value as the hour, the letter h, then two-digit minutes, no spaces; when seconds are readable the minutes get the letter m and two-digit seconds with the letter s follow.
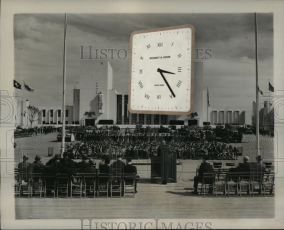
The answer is 3h24
